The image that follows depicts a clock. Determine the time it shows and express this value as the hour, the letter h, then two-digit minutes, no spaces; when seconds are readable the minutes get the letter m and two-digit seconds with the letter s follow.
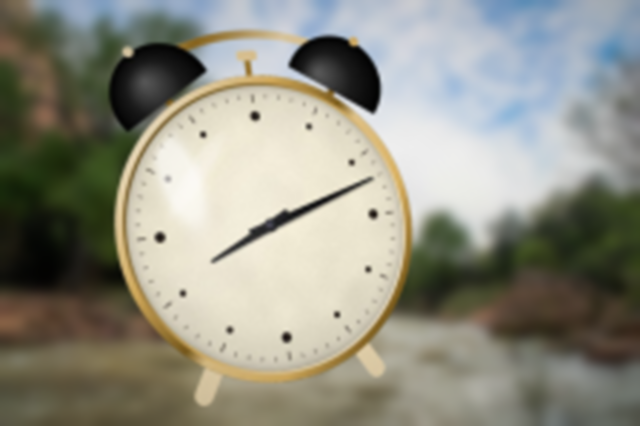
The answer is 8h12
